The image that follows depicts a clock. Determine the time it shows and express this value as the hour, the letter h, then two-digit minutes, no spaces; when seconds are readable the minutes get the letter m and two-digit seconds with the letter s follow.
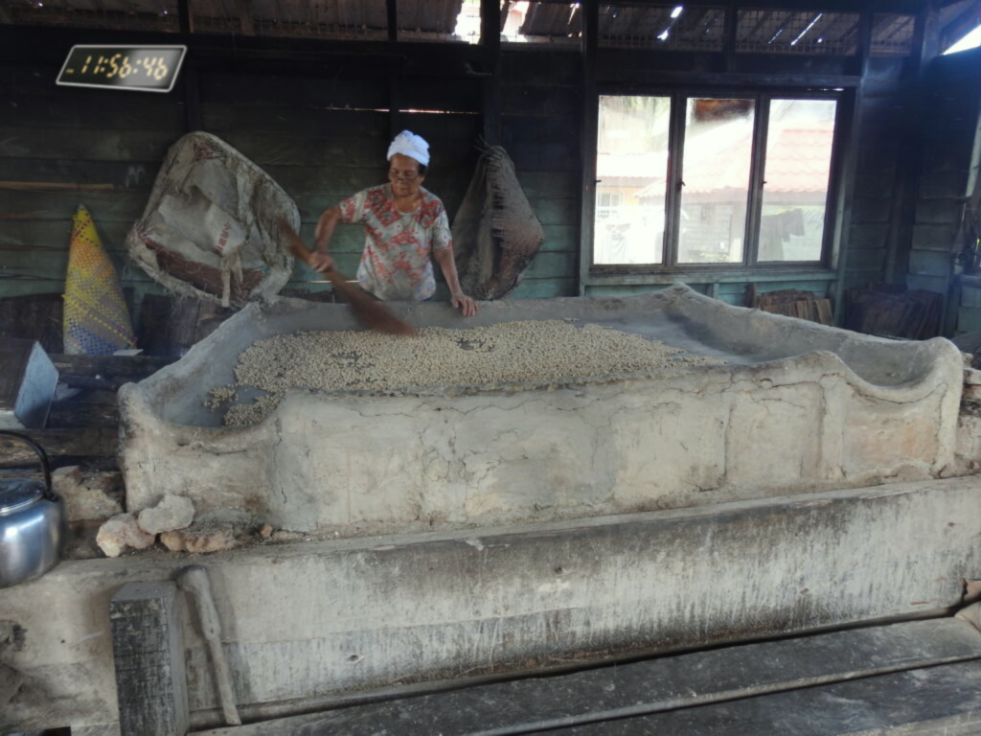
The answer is 11h56m46s
